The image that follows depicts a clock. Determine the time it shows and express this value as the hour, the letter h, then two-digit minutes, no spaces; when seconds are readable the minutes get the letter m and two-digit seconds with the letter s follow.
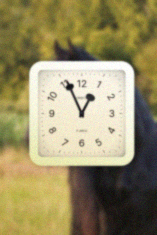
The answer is 12h56
